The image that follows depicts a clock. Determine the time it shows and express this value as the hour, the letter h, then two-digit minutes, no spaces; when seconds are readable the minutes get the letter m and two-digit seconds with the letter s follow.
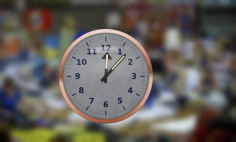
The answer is 12h07
